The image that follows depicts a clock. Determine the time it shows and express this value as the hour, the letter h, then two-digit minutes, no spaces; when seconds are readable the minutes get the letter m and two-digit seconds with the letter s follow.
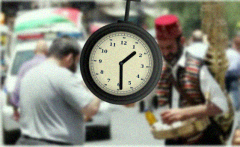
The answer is 1h29
